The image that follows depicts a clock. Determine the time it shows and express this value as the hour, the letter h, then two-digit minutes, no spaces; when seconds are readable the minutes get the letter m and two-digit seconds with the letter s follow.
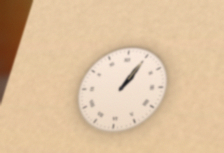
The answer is 1h05
